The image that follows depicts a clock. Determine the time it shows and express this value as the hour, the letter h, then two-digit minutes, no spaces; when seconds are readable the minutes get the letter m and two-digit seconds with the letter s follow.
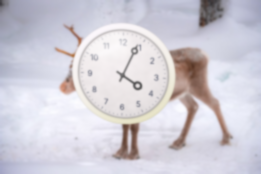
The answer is 4h04
